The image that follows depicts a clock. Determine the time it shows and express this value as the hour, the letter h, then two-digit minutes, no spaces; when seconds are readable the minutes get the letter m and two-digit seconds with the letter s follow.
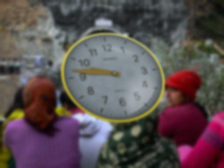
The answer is 9h47
